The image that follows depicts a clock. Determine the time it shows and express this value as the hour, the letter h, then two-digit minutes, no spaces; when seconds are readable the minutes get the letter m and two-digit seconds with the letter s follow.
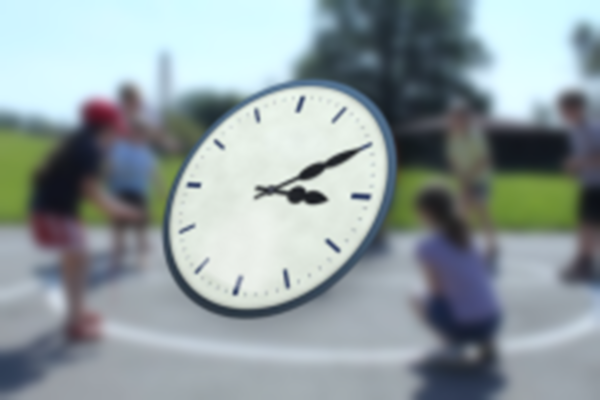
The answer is 3h10
